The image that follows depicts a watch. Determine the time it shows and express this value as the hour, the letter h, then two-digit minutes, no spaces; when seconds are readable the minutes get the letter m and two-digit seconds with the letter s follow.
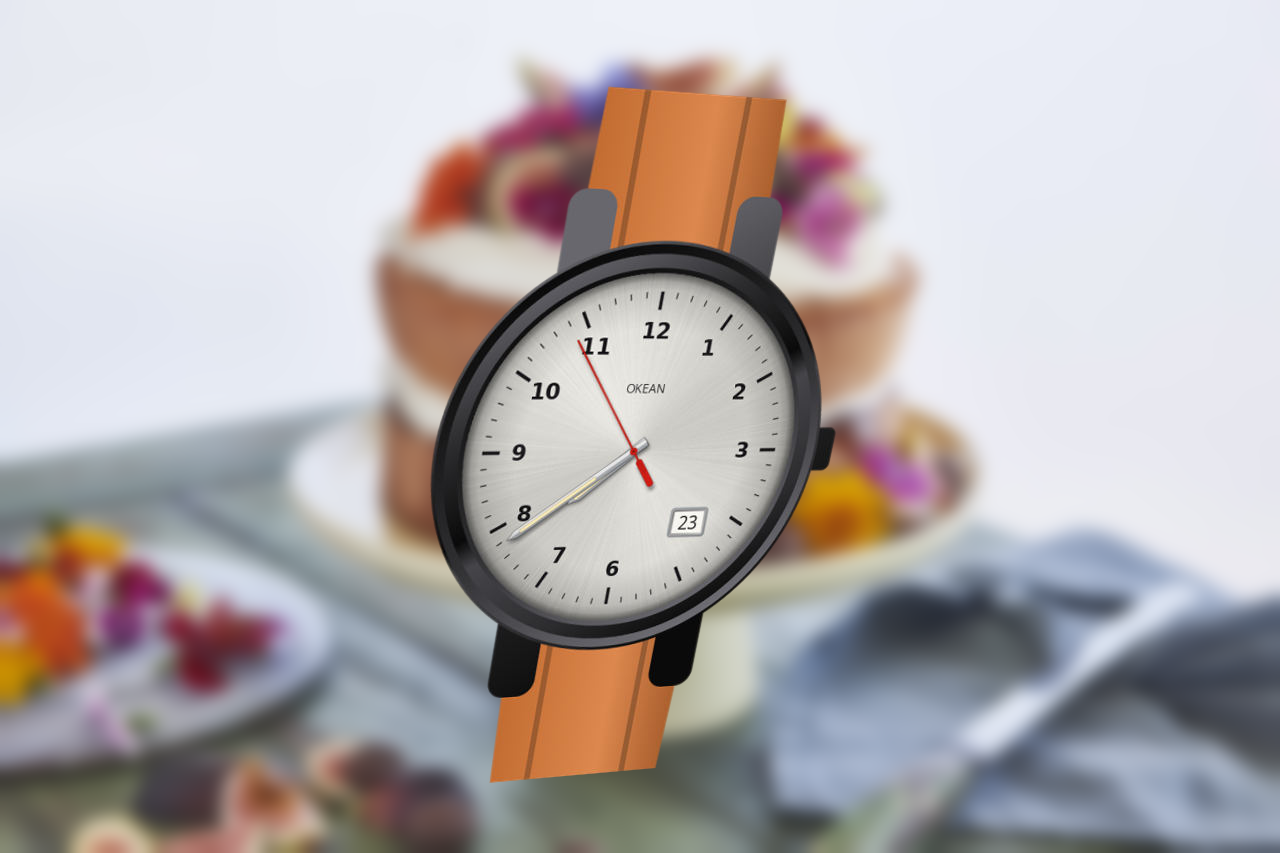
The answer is 7h38m54s
